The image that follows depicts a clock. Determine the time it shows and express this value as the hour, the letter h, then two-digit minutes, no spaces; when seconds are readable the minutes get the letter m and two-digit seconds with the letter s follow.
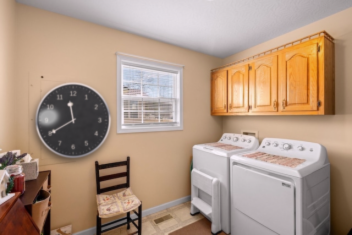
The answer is 11h40
